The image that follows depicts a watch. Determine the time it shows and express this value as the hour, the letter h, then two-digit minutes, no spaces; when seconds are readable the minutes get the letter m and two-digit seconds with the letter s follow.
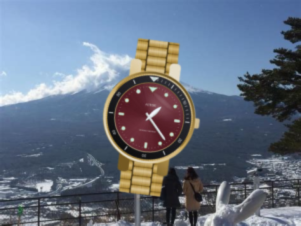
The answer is 1h23
